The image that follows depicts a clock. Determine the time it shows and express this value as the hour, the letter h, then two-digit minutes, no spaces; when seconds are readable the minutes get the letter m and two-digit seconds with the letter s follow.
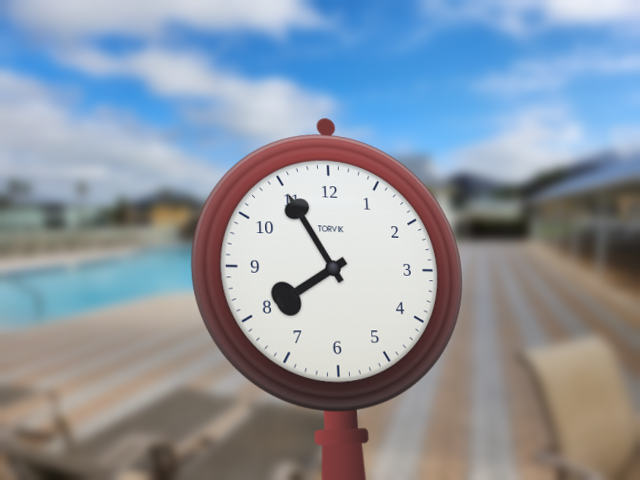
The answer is 7h55
